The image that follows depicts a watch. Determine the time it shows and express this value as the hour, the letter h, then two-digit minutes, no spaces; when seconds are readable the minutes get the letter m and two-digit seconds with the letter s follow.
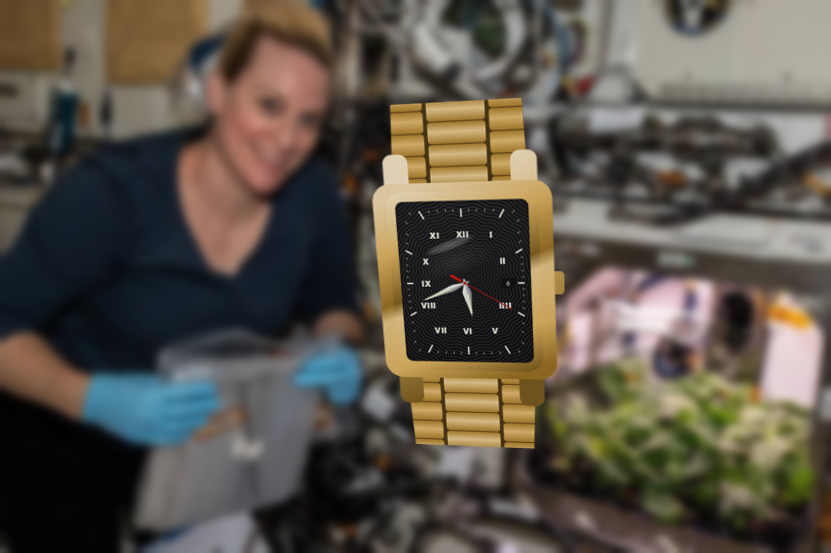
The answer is 5h41m20s
